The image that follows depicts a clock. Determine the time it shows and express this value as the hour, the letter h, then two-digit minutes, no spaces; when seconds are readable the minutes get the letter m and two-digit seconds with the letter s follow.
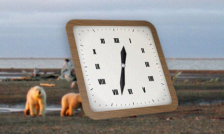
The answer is 12h33
